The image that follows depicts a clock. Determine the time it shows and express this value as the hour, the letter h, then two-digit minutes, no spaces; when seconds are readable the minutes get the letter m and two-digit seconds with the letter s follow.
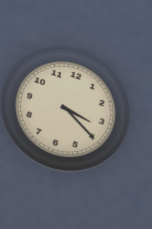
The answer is 3h20
